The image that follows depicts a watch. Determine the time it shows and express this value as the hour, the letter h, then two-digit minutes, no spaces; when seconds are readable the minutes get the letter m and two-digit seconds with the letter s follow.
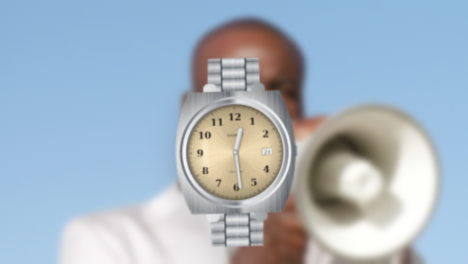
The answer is 12h29
